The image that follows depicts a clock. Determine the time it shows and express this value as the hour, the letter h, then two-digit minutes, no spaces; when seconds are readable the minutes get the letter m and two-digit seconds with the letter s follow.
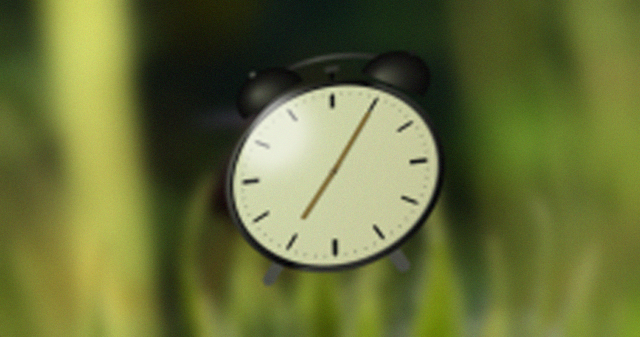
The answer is 7h05
